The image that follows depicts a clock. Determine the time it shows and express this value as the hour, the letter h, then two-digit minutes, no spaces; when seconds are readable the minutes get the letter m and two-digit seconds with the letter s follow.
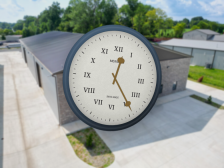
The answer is 12h24
